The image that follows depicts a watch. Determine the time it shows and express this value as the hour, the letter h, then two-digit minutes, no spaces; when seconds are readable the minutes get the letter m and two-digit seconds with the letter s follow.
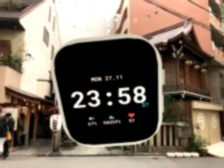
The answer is 23h58
